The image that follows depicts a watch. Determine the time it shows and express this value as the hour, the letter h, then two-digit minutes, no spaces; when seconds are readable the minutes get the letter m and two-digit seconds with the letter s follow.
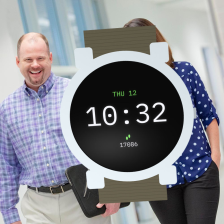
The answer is 10h32
